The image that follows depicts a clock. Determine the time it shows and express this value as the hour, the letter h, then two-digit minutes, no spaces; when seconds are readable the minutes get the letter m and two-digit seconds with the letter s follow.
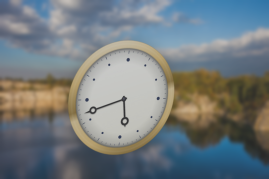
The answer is 5h42
